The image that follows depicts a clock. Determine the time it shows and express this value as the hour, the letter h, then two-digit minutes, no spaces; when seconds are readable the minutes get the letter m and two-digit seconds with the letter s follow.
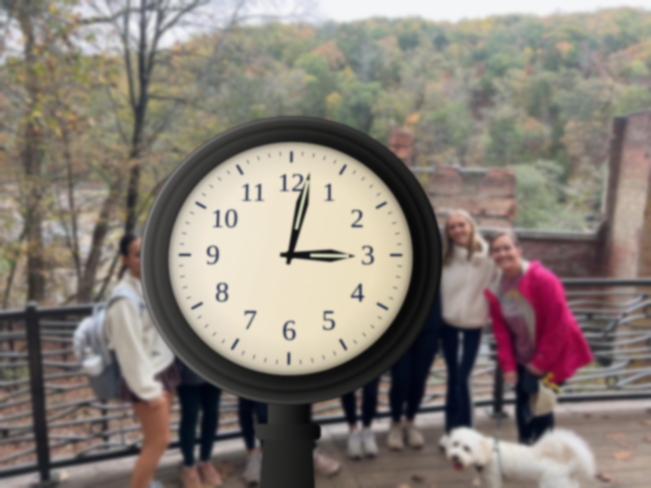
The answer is 3h02
